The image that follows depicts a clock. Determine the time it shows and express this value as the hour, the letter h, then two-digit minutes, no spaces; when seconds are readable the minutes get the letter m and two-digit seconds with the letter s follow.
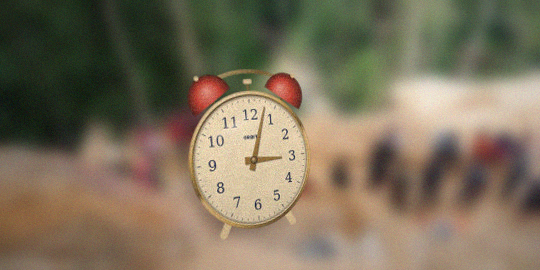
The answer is 3h03
